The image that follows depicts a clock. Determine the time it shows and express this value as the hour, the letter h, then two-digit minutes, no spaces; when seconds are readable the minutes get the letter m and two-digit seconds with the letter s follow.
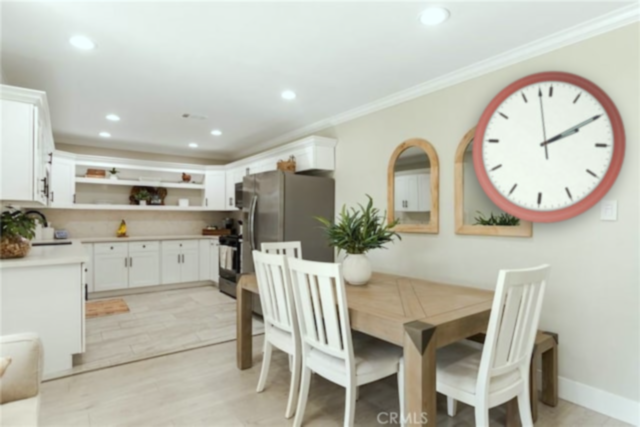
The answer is 2h09m58s
